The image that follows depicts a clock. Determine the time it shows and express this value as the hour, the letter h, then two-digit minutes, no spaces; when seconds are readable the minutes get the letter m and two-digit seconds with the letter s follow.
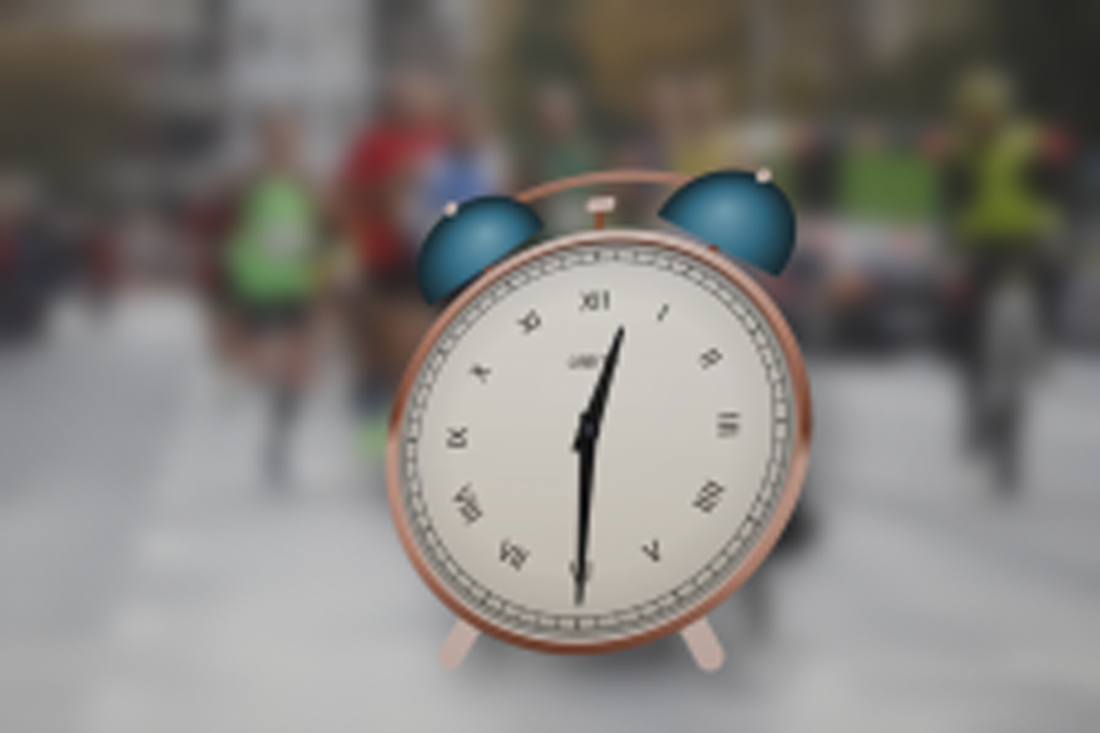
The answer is 12h30
